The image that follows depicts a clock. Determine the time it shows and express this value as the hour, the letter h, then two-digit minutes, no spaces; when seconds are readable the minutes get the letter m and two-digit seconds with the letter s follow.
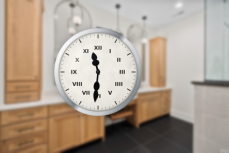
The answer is 11h31
